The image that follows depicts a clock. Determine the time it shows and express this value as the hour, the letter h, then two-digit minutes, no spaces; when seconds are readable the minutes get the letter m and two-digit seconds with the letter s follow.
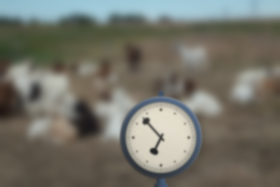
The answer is 6h53
